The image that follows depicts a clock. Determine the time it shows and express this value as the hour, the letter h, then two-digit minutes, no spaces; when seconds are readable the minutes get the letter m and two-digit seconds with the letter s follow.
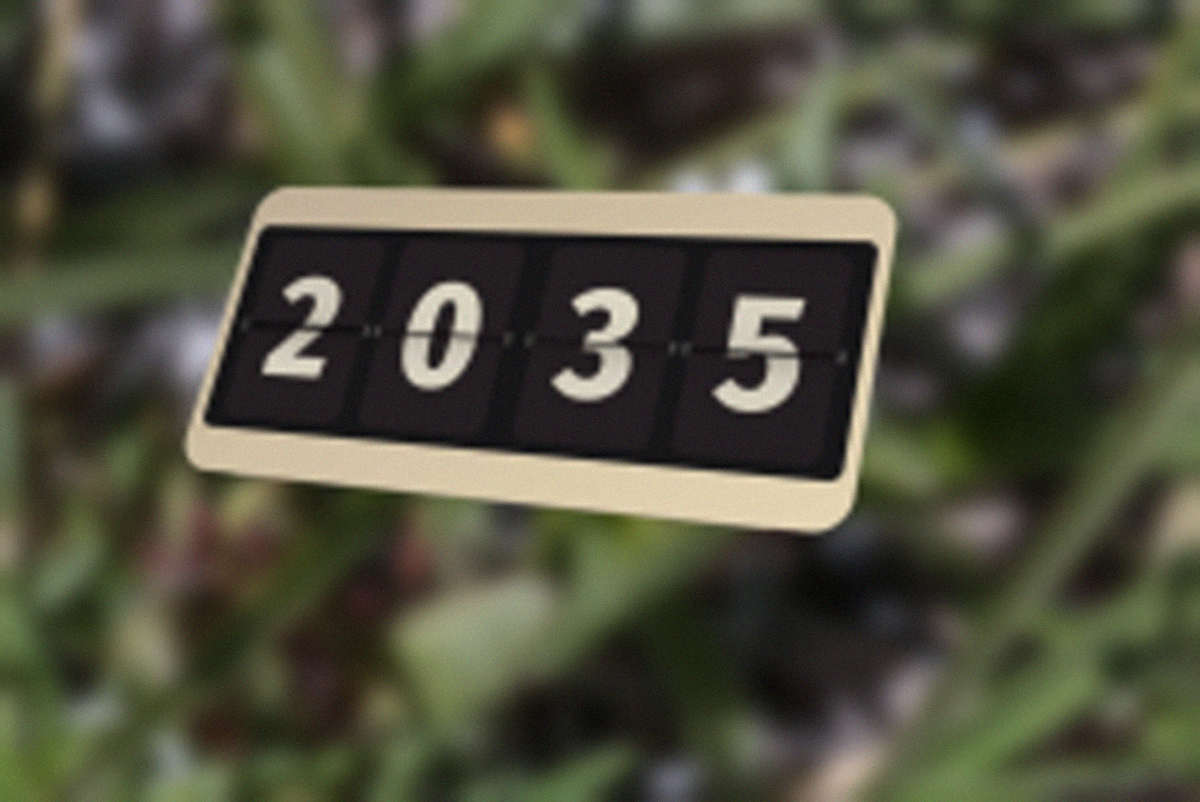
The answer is 20h35
